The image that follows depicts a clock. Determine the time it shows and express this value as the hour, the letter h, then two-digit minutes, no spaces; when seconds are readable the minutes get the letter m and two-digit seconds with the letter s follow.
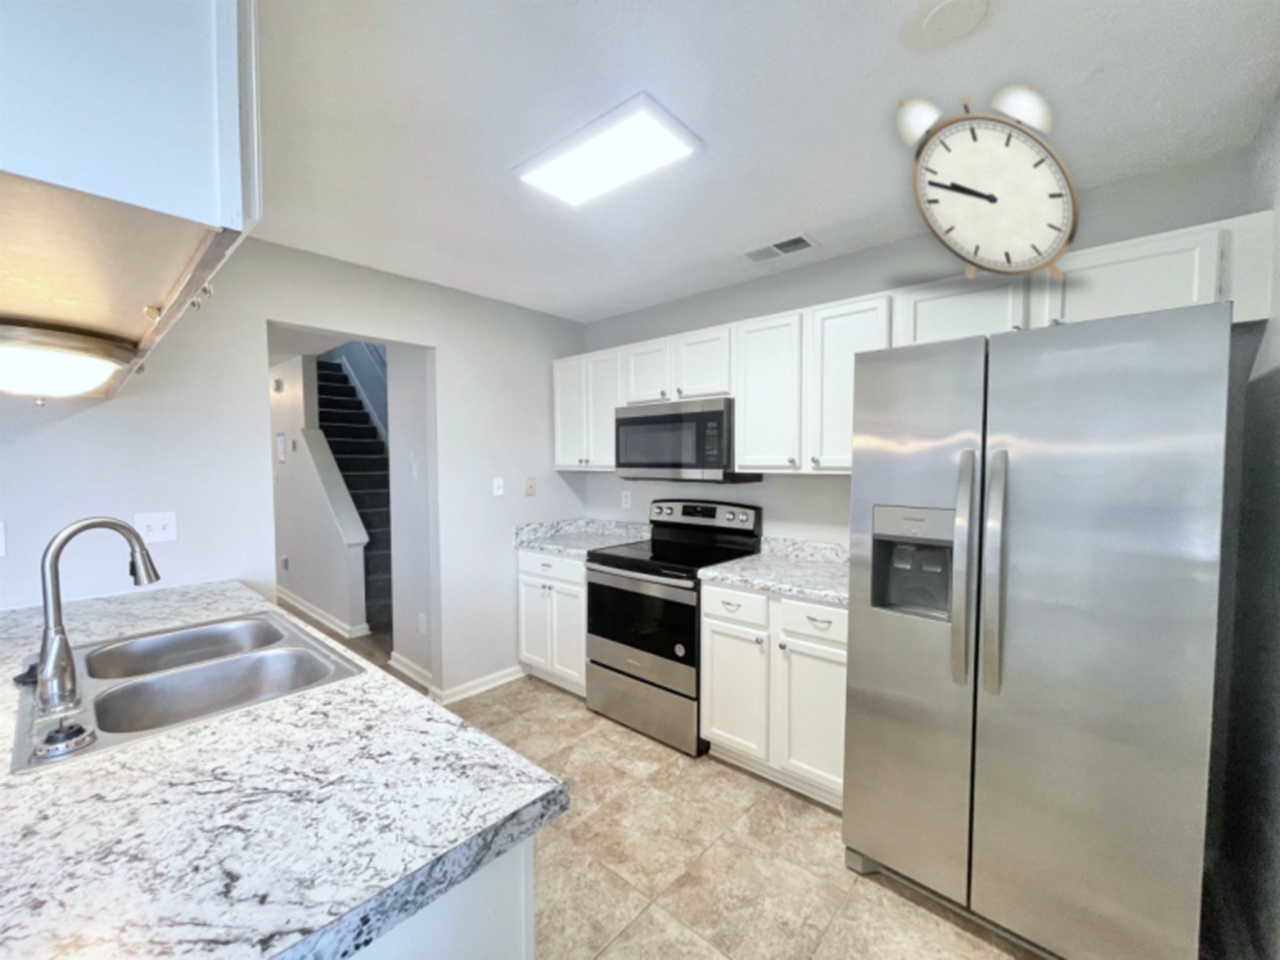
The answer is 9h48
